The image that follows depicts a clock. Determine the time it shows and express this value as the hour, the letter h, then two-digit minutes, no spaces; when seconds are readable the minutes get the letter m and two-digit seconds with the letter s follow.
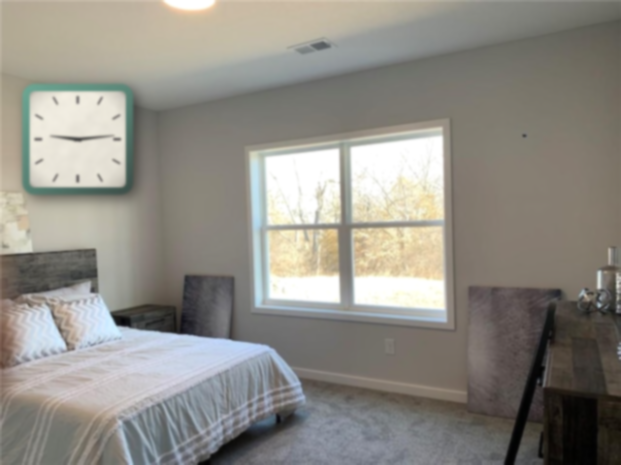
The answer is 9h14
